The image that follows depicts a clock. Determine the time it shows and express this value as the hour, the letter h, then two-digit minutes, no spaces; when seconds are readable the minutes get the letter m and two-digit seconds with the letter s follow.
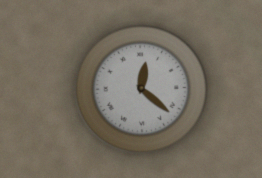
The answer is 12h22
